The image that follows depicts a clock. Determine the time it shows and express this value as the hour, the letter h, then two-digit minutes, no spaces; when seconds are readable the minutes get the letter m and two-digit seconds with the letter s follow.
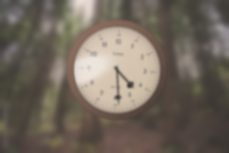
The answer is 4h29
